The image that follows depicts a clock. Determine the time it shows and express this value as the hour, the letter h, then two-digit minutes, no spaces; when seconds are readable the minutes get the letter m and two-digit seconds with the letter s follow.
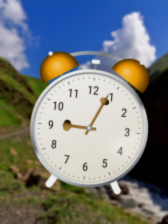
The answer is 9h04
